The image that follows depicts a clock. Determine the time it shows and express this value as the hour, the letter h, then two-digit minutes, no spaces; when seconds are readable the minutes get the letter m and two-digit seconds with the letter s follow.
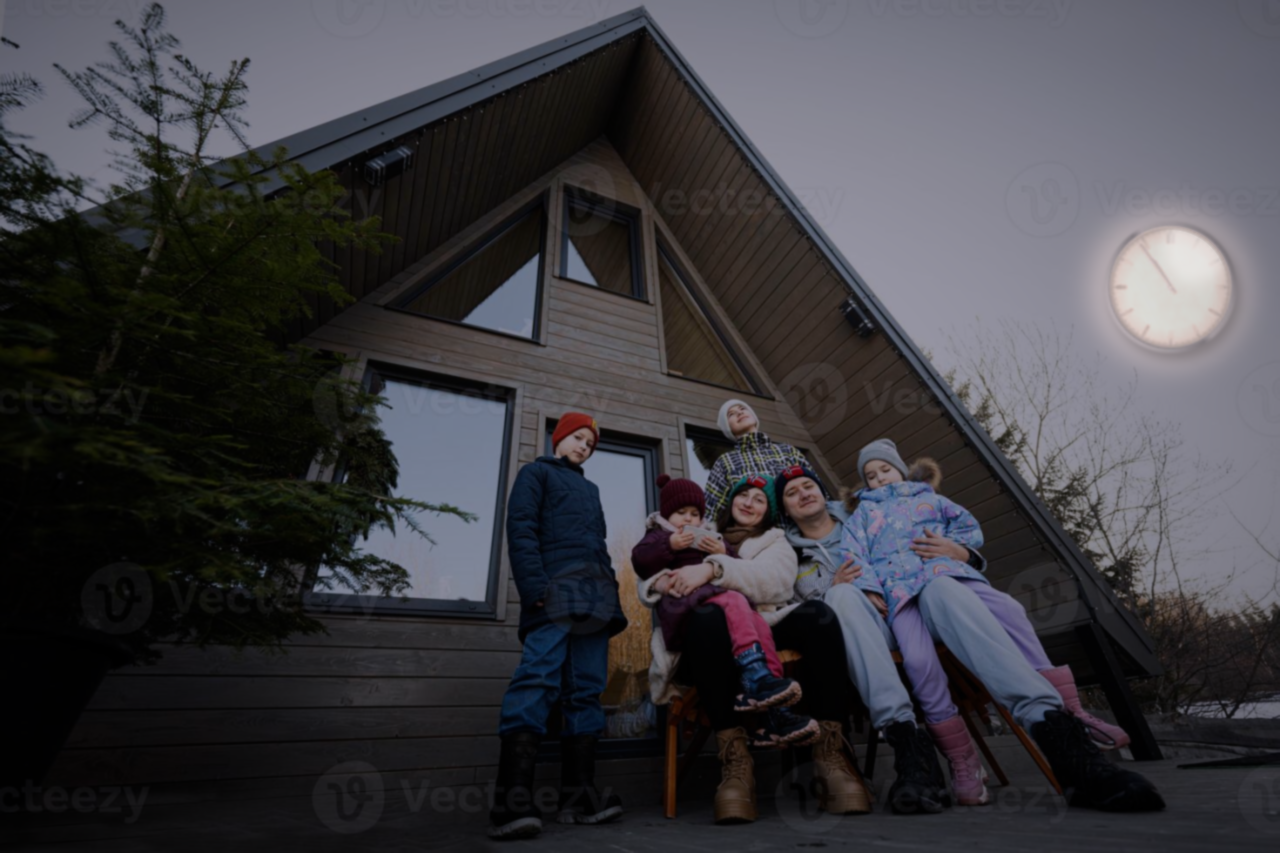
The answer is 10h54
